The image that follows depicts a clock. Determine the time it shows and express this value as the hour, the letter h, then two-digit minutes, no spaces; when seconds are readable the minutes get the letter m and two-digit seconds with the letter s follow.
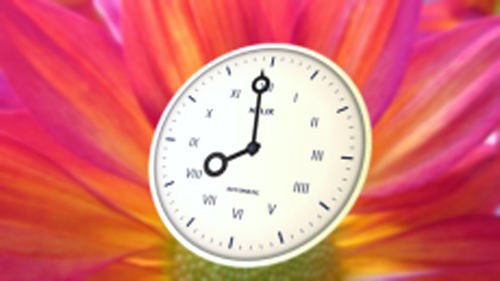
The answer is 7h59
